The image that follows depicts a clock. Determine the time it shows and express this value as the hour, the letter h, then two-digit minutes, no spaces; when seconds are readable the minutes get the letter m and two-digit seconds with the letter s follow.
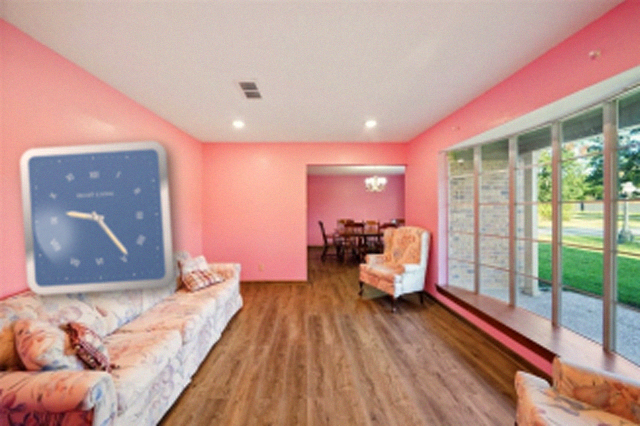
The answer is 9h24
